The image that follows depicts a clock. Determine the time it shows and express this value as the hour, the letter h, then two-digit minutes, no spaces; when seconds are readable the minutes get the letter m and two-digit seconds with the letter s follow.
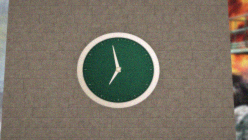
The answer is 6h58
